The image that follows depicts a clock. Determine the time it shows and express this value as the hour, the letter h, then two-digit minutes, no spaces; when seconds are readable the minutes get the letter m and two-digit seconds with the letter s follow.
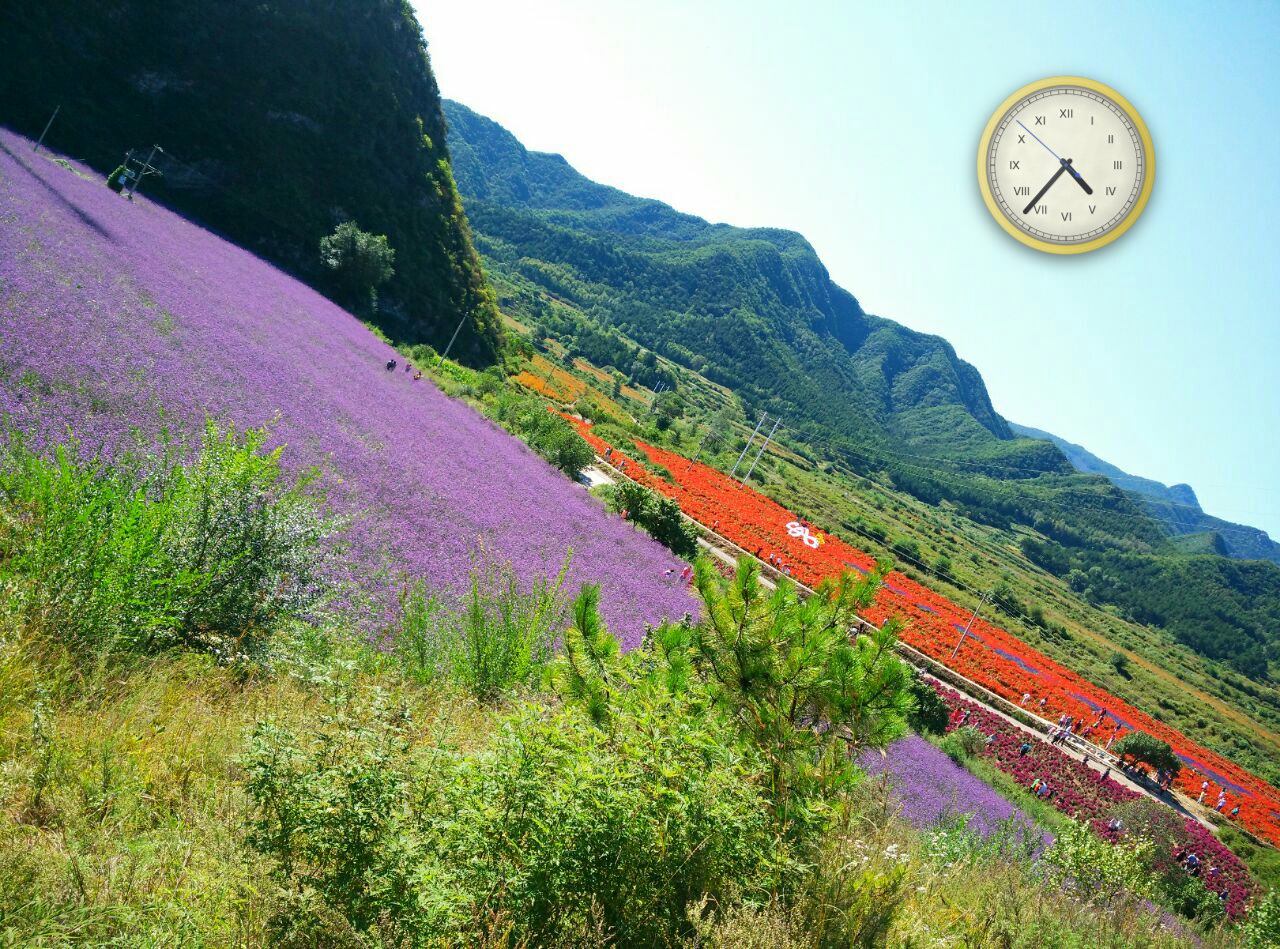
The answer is 4h36m52s
